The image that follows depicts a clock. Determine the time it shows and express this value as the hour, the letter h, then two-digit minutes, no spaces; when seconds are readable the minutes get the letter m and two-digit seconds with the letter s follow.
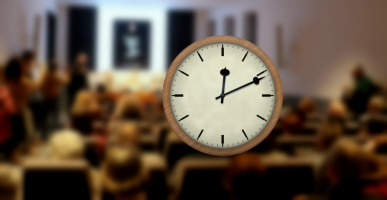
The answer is 12h11
